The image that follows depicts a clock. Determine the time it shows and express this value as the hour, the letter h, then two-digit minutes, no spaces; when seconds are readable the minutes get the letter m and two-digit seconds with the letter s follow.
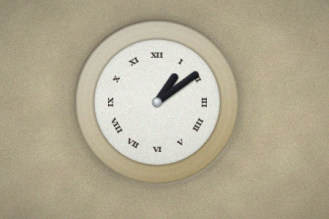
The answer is 1h09
